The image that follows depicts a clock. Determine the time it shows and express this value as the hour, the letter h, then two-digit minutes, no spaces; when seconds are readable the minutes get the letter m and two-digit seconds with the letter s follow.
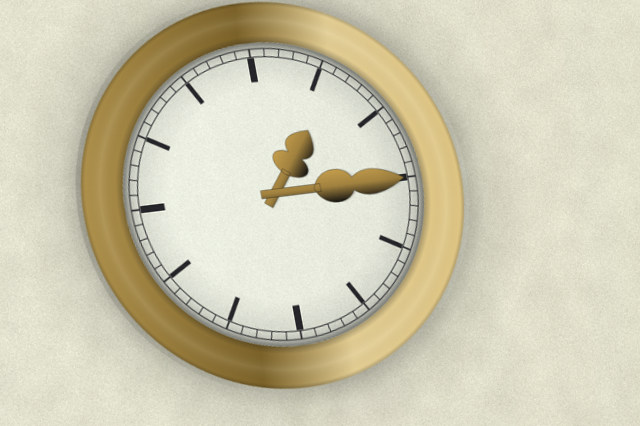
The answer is 1h15
